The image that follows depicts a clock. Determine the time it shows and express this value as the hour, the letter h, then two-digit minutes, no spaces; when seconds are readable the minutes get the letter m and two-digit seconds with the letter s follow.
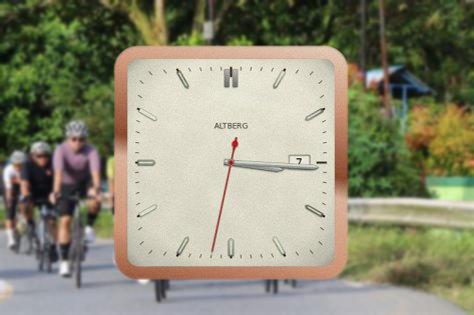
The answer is 3h15m32s
